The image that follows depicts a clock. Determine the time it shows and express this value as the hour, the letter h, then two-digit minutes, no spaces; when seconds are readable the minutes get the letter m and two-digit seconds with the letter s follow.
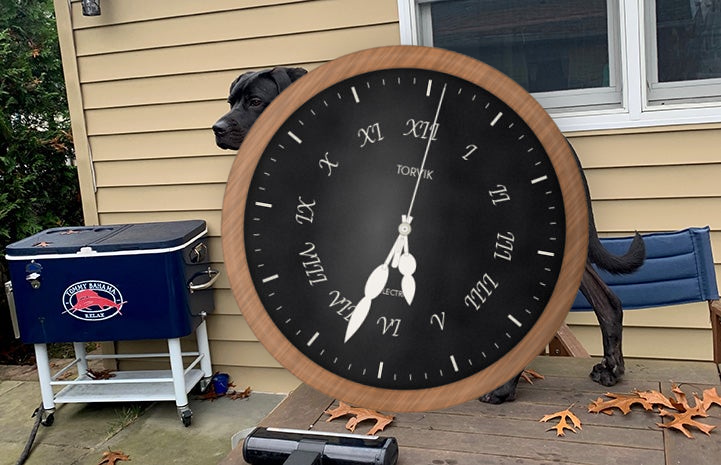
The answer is 5h33m01s
